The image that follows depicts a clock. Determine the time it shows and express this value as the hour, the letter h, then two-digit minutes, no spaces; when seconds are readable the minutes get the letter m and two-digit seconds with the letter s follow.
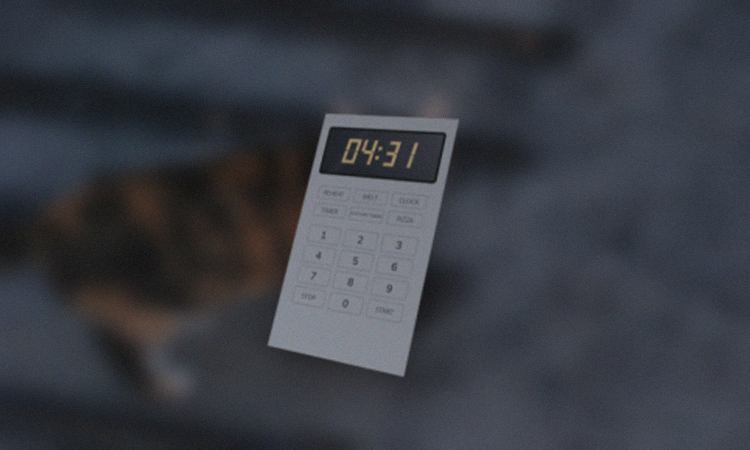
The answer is 4h31
